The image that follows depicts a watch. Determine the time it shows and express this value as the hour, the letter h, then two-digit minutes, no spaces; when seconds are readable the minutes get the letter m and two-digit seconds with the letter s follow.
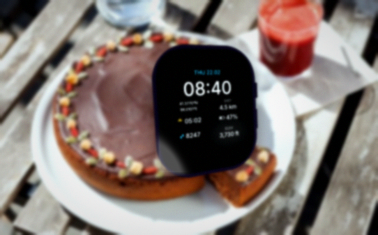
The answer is 8h40
